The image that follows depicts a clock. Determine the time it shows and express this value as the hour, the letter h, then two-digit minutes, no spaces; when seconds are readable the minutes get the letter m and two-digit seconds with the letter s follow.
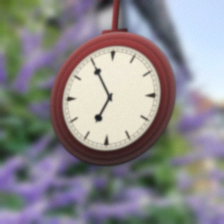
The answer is 6h55
